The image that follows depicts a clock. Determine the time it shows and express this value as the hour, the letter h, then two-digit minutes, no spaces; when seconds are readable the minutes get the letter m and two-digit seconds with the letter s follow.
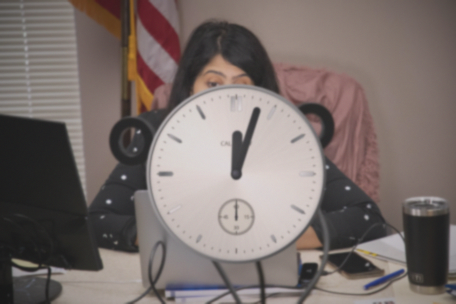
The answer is 12h03
